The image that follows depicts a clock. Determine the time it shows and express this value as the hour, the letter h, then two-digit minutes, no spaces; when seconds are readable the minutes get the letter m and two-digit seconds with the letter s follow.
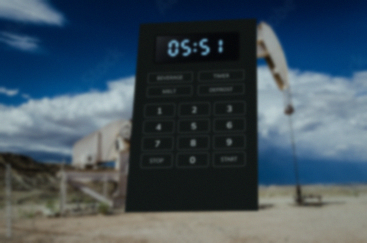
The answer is 5h51
